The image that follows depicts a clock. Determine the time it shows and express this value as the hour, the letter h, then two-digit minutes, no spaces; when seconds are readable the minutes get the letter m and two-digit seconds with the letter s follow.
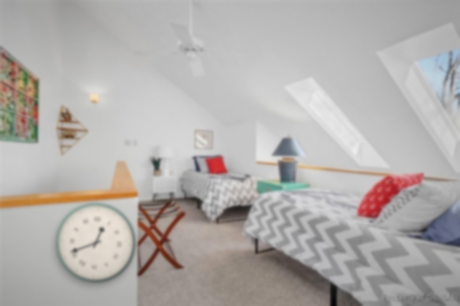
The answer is 12h41
